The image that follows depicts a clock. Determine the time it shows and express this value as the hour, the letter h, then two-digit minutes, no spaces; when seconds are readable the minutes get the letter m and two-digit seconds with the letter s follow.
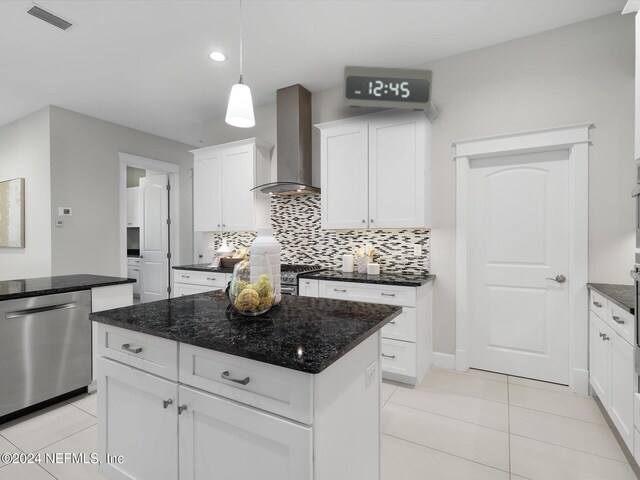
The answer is 12h45
